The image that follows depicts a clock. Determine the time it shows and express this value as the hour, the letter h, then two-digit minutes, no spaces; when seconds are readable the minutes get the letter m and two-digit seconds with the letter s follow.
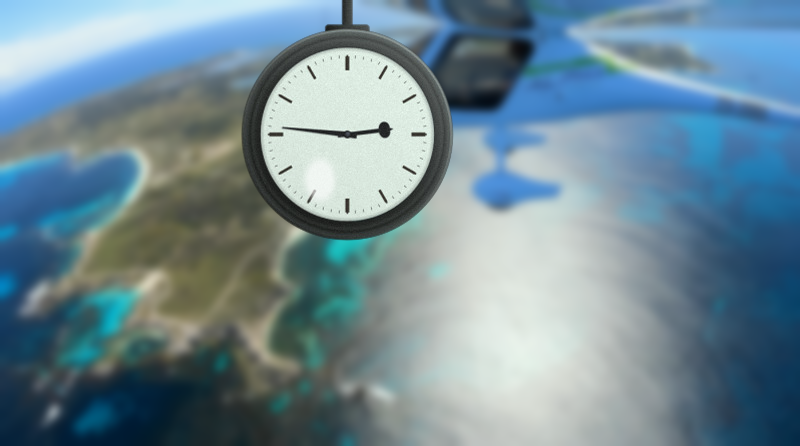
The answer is 2h46
